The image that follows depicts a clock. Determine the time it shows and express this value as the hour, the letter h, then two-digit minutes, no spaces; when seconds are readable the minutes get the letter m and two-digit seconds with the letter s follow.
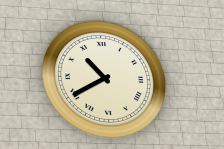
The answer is 10h40
